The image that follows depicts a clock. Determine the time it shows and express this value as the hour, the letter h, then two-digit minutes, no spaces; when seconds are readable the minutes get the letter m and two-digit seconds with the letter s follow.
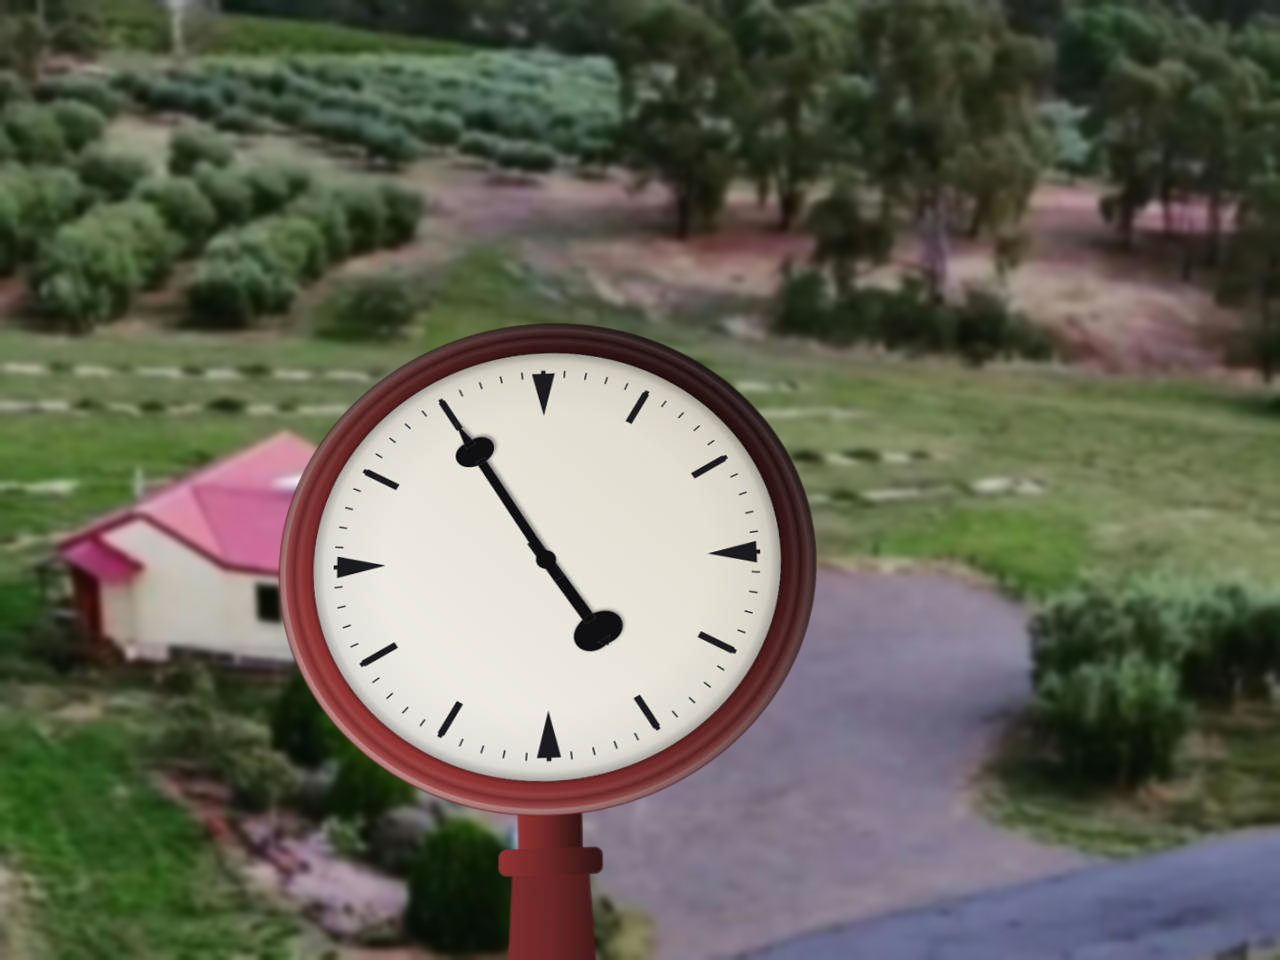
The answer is 4h55
